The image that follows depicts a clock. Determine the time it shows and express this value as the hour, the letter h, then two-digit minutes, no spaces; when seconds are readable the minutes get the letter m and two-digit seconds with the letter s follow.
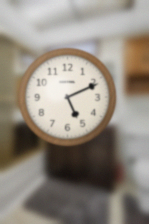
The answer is 5h11
